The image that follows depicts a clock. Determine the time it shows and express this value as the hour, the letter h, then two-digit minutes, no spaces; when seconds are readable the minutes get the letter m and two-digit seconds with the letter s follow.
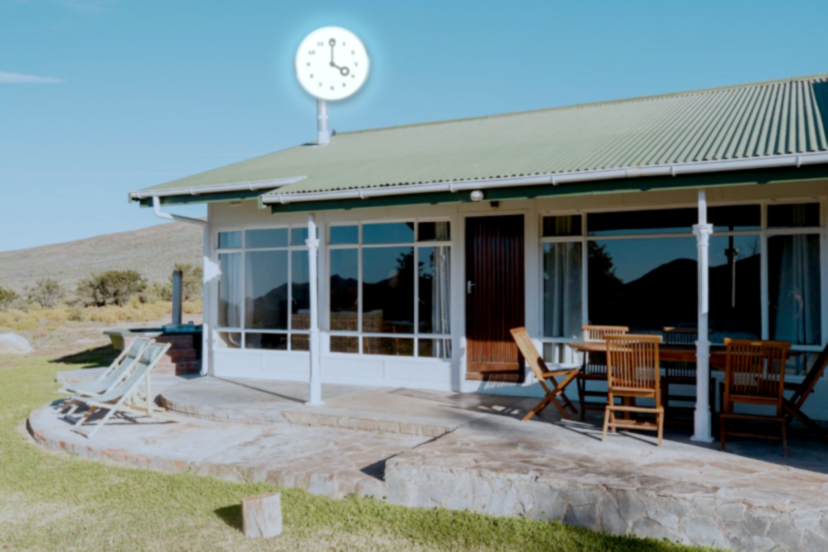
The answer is 4h00
